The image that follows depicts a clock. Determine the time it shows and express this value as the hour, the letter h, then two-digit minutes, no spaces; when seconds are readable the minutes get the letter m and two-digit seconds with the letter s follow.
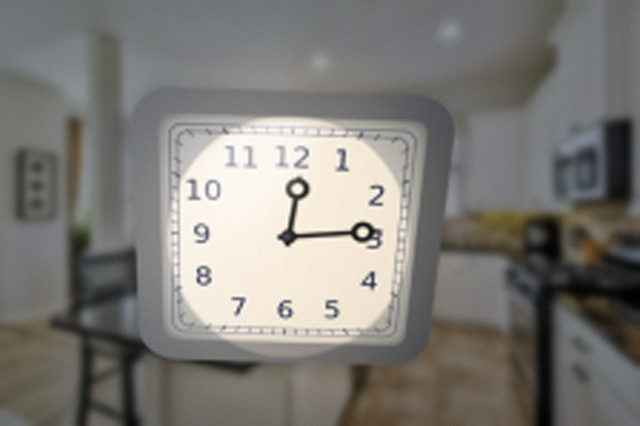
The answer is 12h14
